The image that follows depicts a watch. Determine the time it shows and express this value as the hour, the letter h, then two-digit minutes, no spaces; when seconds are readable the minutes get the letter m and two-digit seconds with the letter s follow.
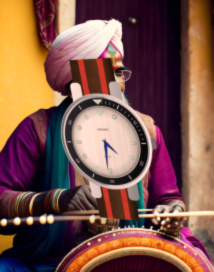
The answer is 4h31
